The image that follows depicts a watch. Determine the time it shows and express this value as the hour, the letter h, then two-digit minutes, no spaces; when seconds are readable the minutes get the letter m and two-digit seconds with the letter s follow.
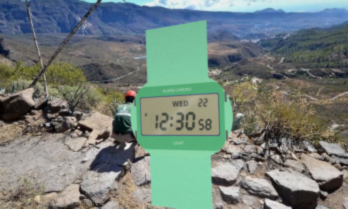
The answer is 12h30m58s
